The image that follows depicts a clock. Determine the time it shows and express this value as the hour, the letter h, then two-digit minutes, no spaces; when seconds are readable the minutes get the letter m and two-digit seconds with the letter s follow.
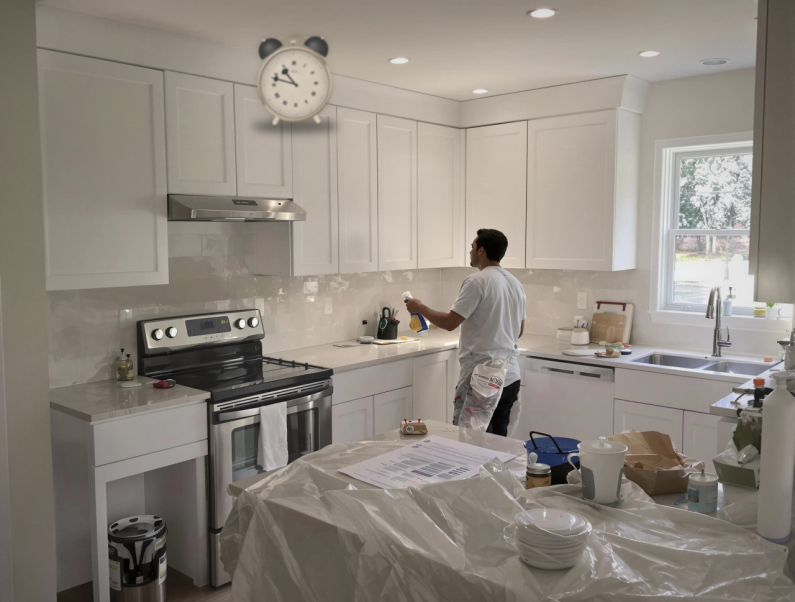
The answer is 10h48
